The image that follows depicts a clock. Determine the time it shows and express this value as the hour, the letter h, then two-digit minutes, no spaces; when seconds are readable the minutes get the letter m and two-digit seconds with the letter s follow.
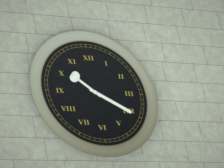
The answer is 10h20
